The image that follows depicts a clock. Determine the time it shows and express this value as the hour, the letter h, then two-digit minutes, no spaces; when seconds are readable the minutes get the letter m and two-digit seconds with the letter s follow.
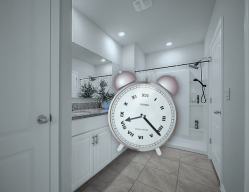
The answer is 8h22
